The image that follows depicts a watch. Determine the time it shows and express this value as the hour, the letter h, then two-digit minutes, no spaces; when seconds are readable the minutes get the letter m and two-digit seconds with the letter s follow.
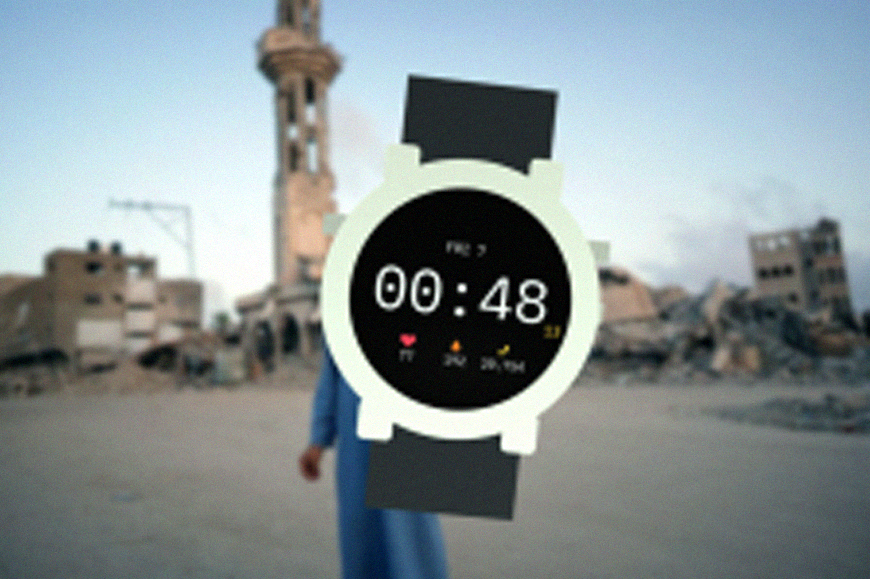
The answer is 0h48
